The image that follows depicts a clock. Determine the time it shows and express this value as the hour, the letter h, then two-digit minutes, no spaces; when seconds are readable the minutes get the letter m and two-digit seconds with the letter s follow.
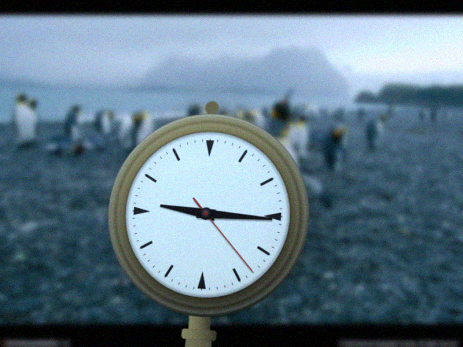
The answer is 9h15m23s
